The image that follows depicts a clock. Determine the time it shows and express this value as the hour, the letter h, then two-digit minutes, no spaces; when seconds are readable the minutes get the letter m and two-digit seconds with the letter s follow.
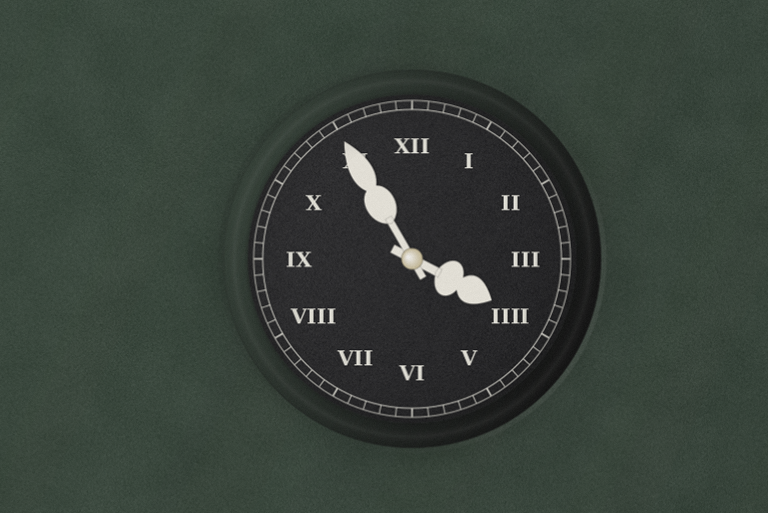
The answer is 3h55
